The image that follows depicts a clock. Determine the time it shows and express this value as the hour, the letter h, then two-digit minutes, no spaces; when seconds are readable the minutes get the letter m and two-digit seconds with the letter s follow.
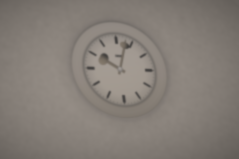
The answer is 10h03
